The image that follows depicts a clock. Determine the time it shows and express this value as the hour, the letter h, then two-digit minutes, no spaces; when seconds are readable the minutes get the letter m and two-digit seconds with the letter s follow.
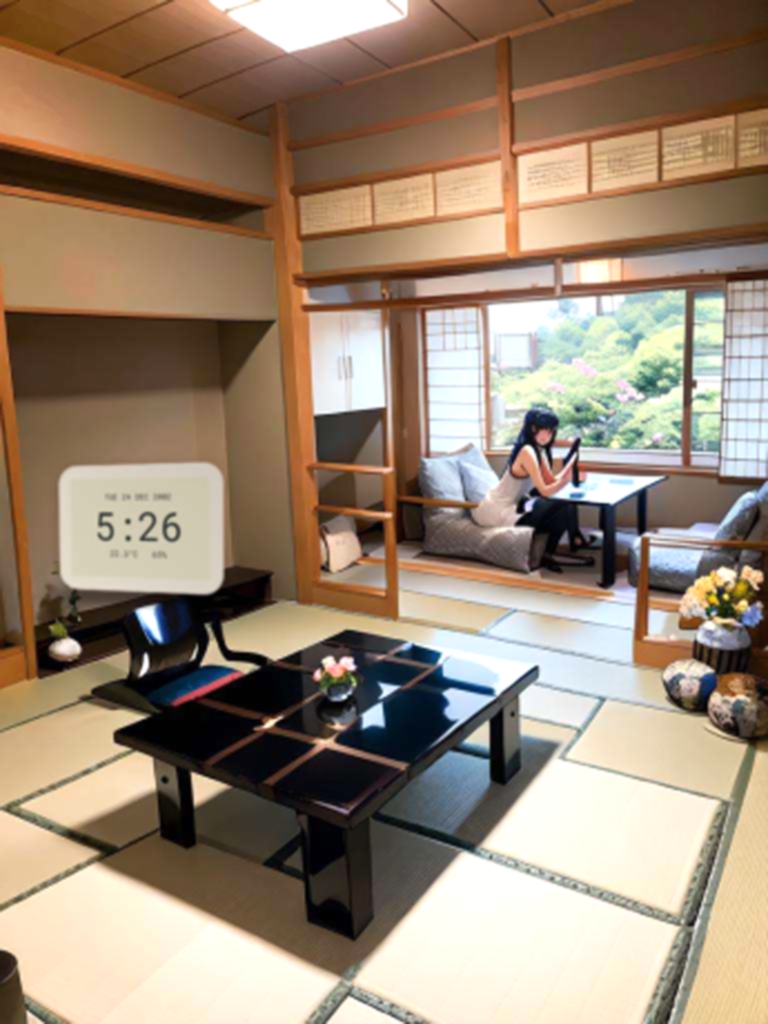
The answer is 5h26
